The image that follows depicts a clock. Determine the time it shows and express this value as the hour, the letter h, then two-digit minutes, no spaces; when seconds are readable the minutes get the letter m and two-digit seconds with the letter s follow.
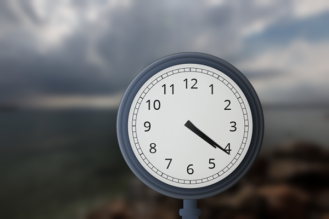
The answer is 4h21
